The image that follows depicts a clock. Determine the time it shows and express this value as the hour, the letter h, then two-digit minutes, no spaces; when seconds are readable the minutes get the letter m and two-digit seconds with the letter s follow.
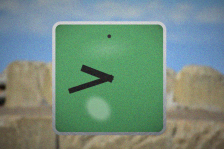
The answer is 9h42
